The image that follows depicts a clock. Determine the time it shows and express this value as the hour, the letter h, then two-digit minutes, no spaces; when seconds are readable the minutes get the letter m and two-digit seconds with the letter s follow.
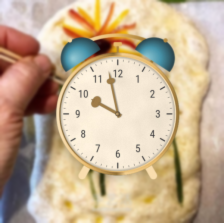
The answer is 9h58
